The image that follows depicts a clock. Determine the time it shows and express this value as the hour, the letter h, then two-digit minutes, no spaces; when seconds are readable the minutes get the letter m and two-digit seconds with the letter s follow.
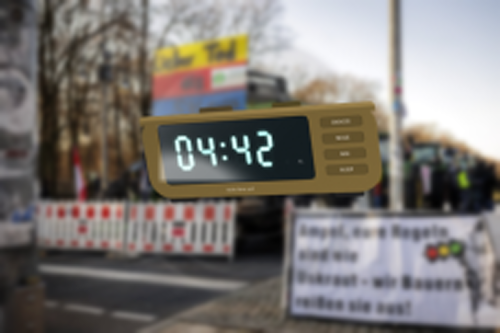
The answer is 4h42
